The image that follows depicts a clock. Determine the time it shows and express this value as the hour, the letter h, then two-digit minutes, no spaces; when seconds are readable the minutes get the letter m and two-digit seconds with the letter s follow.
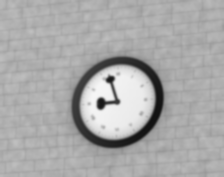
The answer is 8h57
